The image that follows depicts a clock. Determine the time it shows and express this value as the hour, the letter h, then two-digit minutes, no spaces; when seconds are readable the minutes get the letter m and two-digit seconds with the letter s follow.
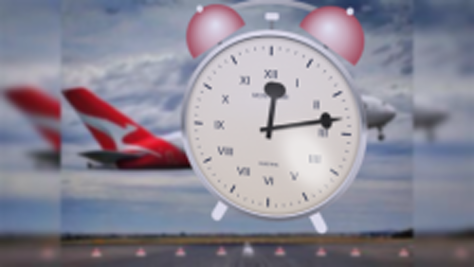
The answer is 12h13
